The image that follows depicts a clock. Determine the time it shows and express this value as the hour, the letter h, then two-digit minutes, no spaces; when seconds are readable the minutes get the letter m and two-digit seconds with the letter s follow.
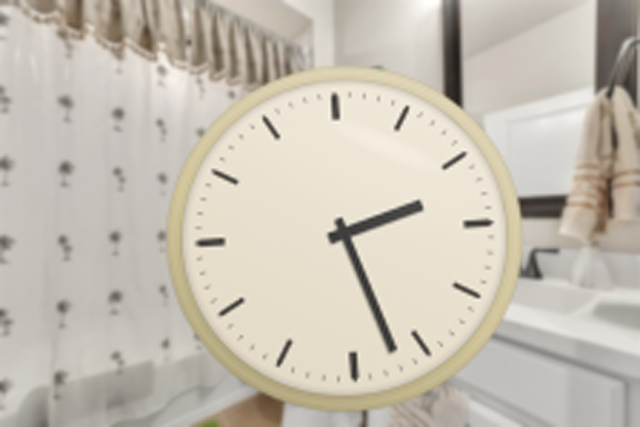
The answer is 2h27
